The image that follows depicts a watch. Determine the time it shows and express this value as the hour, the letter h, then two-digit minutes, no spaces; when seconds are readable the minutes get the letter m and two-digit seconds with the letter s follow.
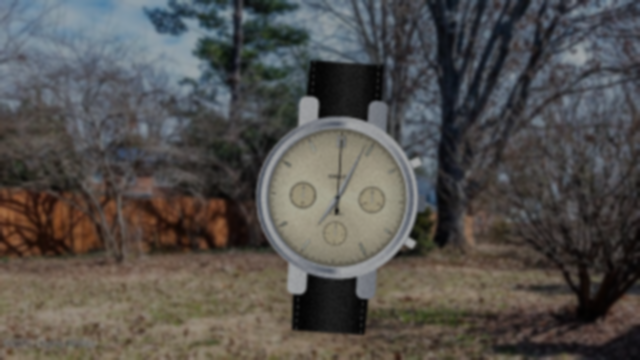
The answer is 7h04
